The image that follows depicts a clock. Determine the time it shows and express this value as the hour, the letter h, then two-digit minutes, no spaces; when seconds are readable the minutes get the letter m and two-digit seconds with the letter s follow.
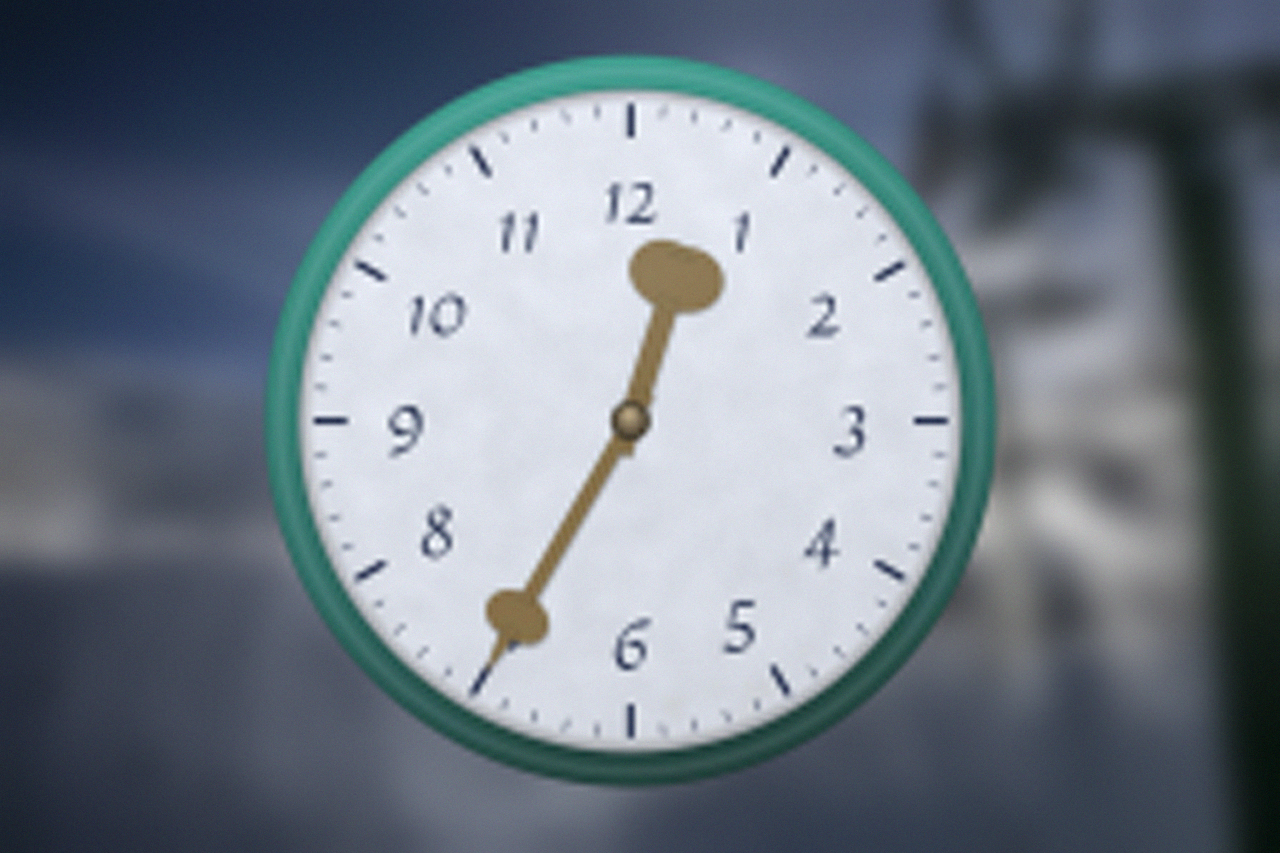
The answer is 12h35
